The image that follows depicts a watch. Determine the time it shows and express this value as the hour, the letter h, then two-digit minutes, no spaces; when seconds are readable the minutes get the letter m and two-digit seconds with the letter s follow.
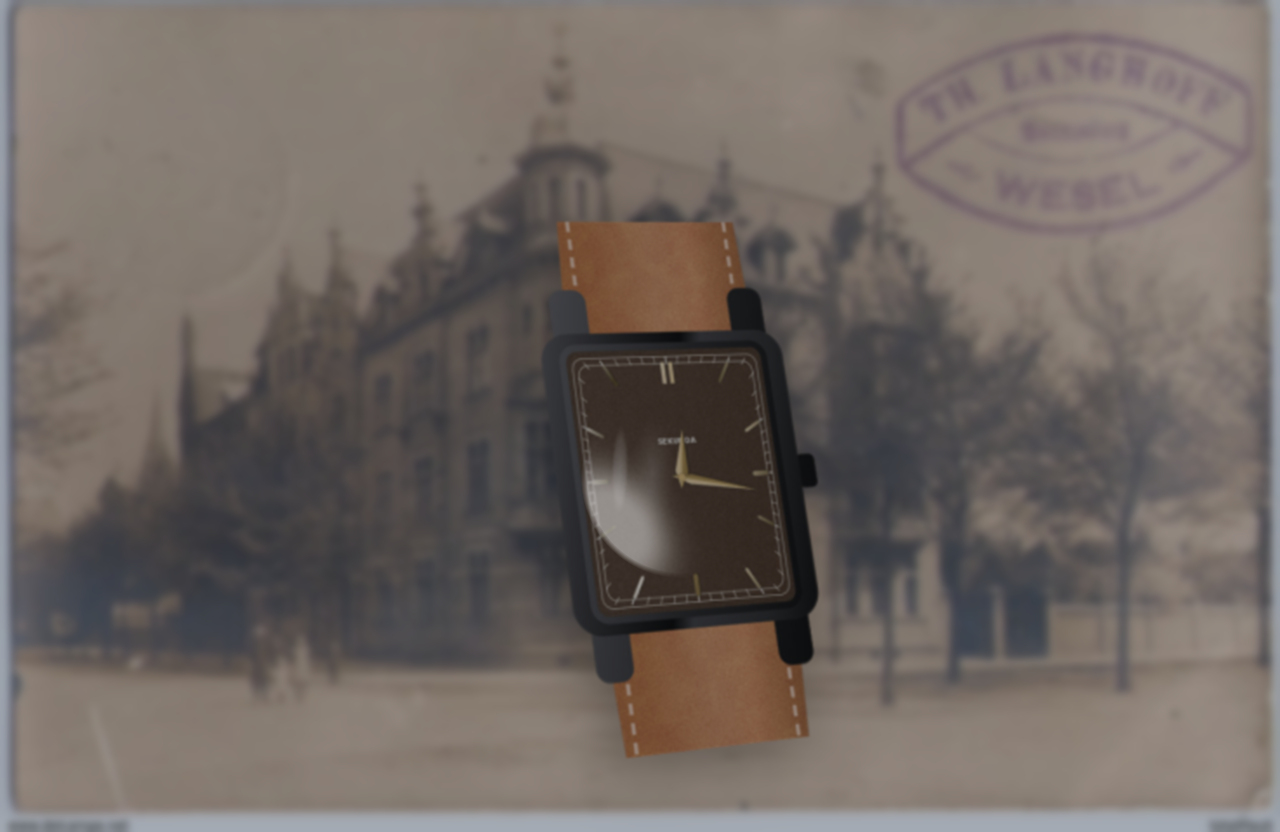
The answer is 12h17
